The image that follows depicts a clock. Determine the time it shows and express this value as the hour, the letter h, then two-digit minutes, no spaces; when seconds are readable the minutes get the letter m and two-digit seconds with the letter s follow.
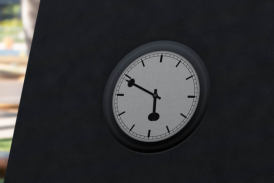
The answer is 5h49
